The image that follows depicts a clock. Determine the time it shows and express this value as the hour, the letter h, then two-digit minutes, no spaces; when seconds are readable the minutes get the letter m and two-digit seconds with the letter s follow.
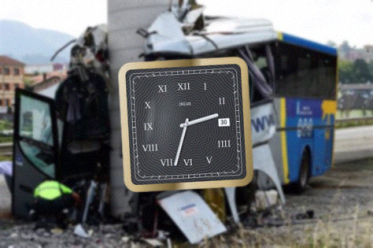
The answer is 2h33
